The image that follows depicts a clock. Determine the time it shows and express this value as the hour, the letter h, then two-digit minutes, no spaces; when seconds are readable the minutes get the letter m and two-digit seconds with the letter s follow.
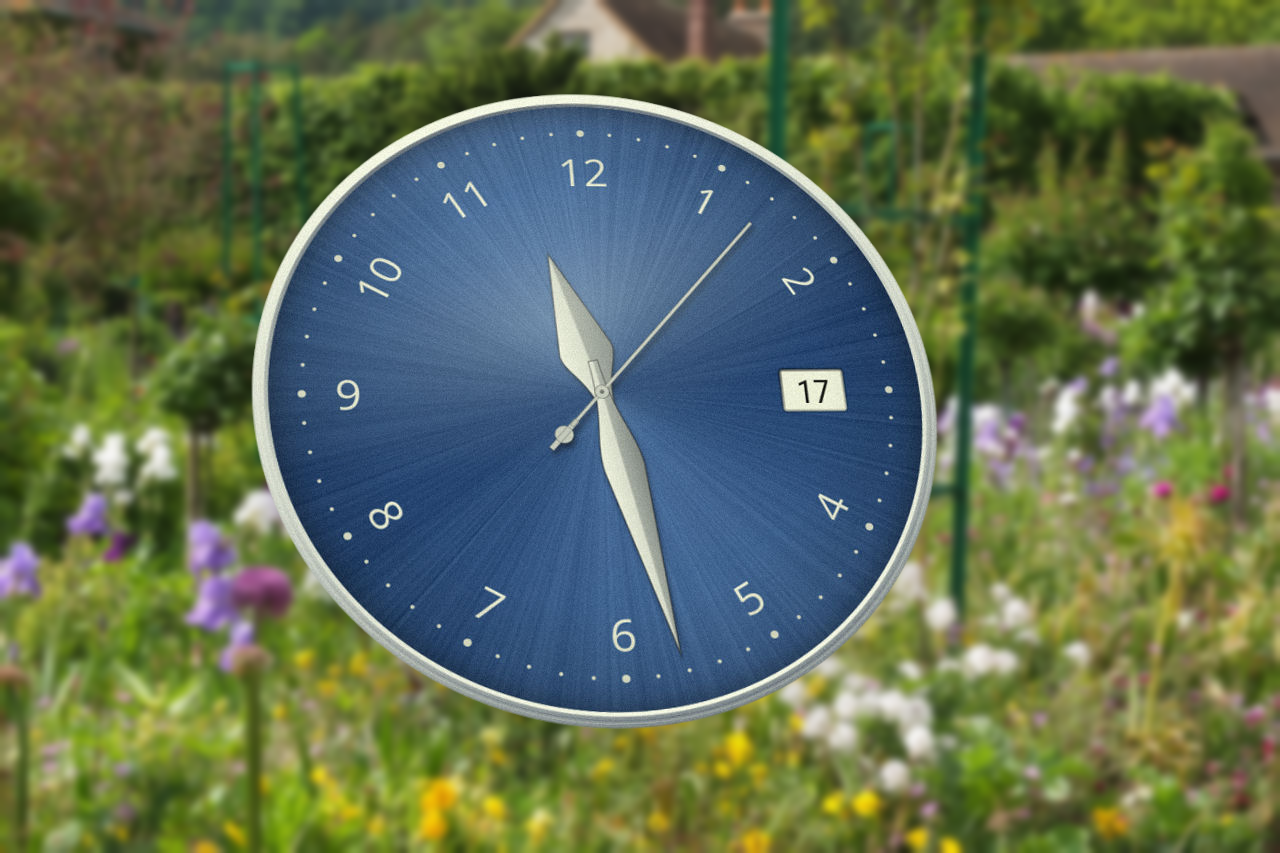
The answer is 11h28m07s
